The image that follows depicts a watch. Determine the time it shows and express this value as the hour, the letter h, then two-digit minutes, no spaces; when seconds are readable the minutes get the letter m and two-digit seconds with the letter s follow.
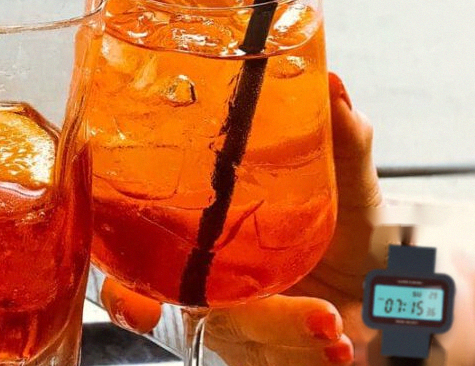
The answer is 7h15
